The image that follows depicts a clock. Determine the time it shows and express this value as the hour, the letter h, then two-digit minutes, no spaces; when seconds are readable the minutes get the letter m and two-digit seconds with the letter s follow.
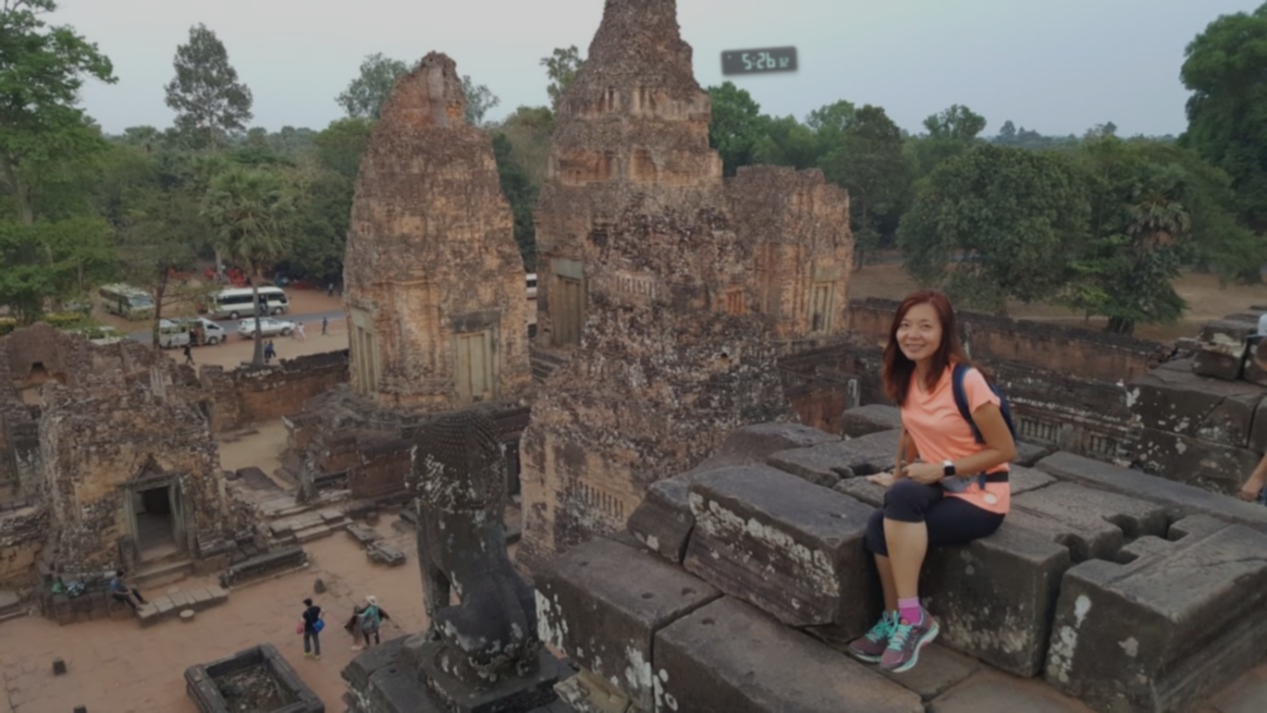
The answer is 5h26
